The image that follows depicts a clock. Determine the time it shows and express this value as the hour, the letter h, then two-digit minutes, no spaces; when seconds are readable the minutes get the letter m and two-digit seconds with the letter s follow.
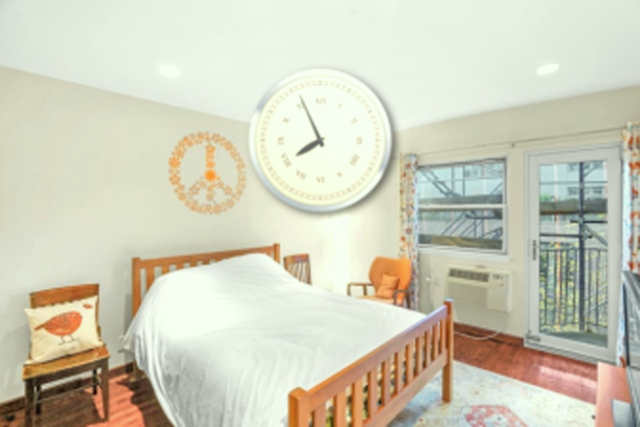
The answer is 7h56
